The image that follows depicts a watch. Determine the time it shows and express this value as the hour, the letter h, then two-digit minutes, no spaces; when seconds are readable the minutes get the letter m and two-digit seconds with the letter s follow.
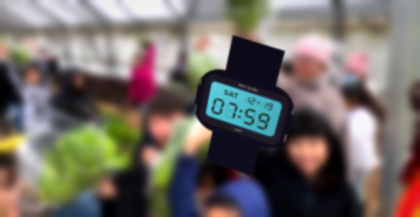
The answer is 7h59
